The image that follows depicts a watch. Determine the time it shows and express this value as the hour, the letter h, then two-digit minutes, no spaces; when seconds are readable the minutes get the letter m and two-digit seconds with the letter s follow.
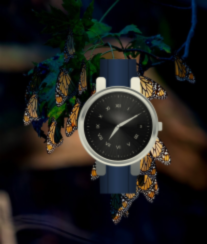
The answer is 7h10
